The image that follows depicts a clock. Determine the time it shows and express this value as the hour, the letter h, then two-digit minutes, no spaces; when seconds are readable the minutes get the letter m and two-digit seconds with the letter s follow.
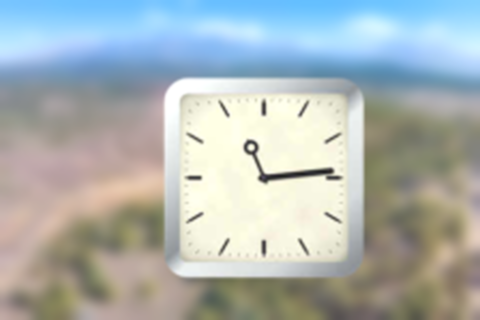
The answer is 11h14
